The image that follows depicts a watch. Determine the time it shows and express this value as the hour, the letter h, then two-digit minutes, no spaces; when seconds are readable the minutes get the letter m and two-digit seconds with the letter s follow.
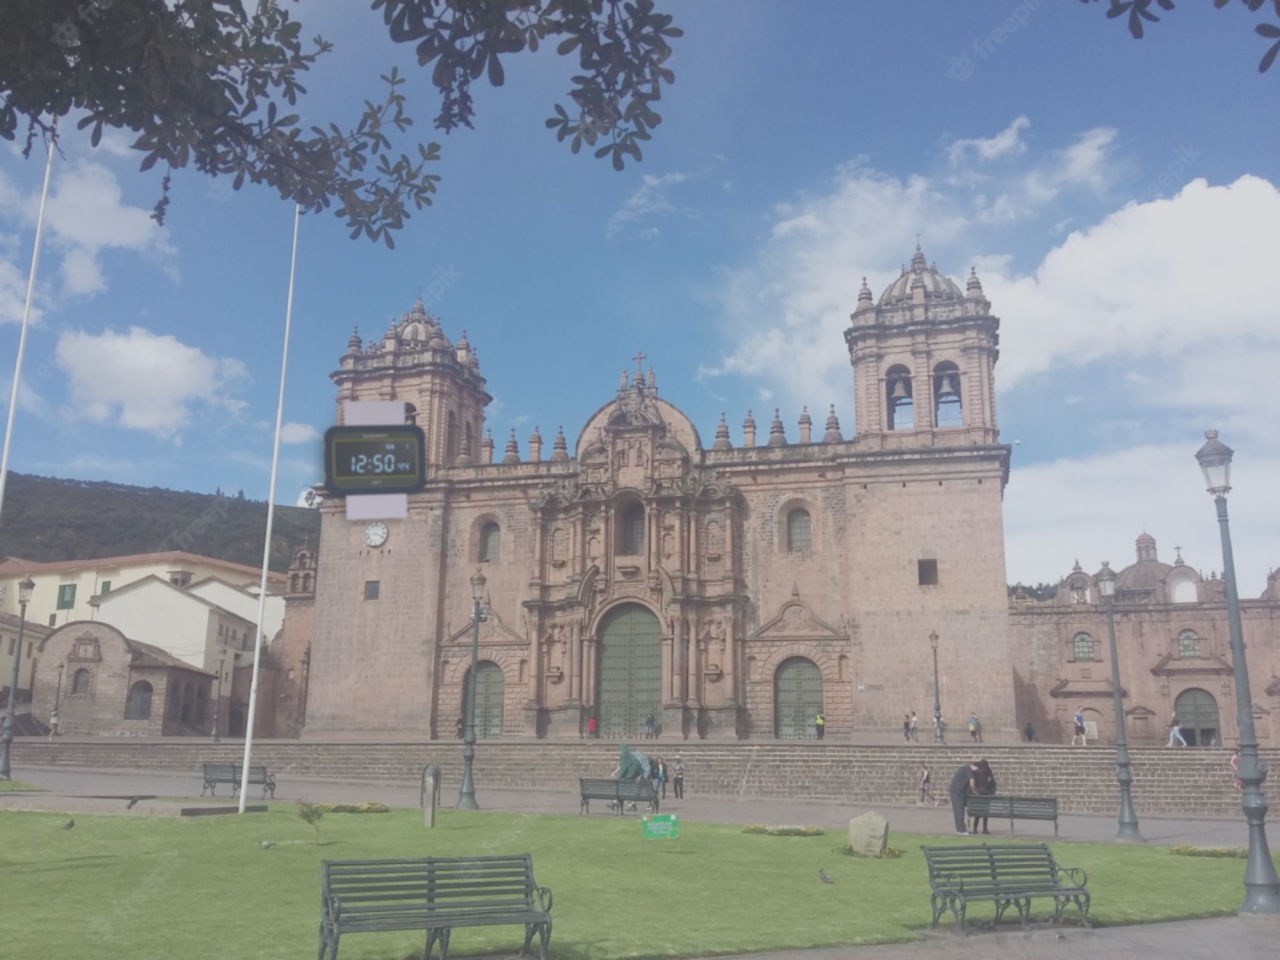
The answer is 12h50
